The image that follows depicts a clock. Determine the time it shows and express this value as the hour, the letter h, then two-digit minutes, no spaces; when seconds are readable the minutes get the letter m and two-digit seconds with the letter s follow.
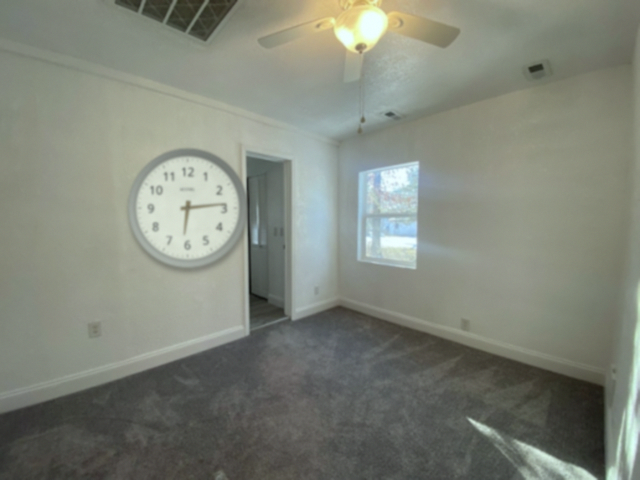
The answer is 6h14
